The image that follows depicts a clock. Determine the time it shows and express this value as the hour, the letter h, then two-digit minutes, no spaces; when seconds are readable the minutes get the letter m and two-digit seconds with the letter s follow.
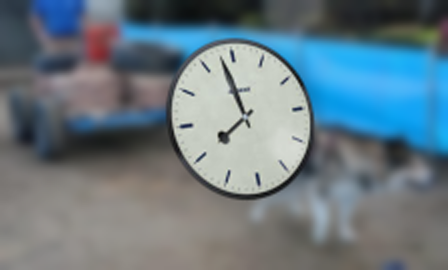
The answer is 7h58
